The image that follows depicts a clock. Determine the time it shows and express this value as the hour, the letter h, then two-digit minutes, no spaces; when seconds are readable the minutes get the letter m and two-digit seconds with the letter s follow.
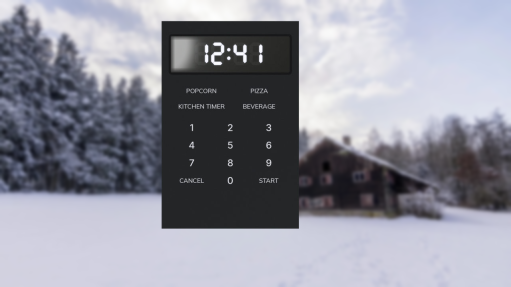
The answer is 12h41
